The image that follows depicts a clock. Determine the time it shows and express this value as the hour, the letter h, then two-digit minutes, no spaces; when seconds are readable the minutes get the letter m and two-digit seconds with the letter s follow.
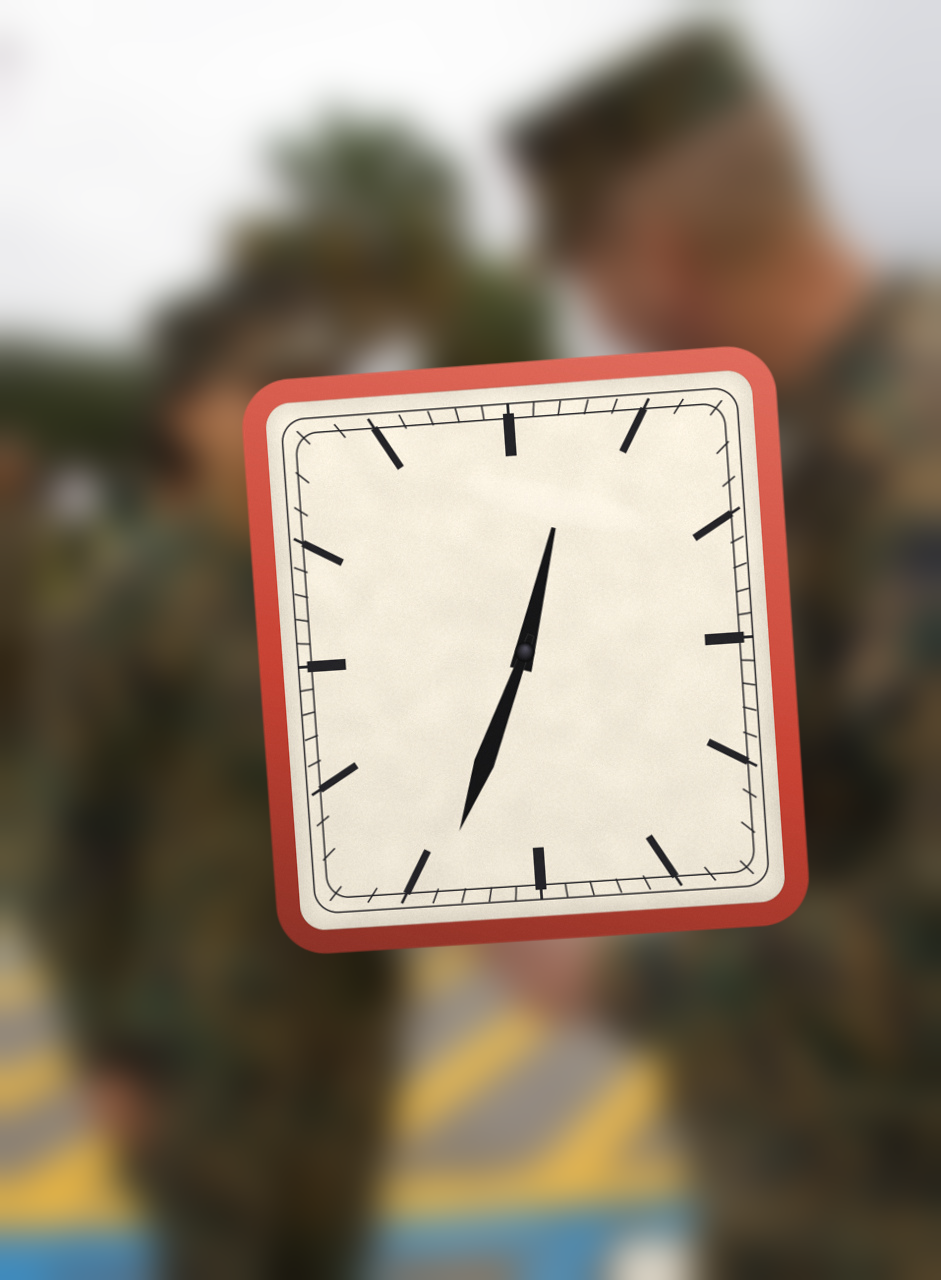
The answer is 12h34
